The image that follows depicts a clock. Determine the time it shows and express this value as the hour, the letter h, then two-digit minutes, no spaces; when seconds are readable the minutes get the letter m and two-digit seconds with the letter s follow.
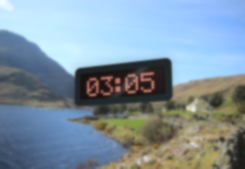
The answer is 3h05
